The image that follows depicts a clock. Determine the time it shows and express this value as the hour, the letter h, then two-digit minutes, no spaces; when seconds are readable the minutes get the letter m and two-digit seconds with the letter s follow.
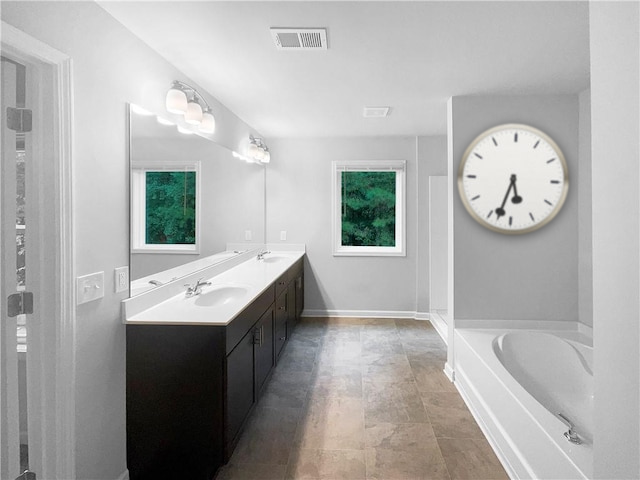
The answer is 5h33
